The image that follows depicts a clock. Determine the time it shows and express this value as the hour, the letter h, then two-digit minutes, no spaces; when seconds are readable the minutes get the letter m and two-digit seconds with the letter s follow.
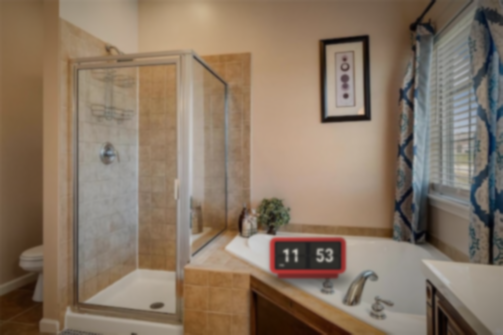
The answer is 11h53
